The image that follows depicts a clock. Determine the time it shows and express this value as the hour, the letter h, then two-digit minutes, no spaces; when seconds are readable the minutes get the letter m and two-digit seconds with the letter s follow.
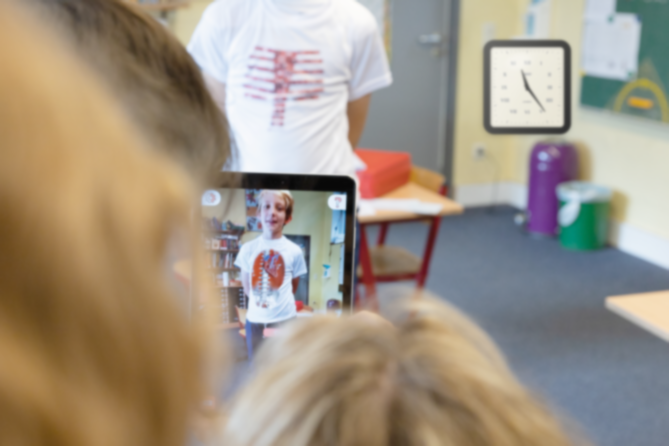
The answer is 11h24
